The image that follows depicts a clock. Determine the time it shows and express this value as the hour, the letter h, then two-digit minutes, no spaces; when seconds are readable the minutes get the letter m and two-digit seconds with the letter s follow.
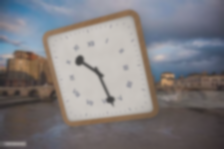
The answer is 10h28
